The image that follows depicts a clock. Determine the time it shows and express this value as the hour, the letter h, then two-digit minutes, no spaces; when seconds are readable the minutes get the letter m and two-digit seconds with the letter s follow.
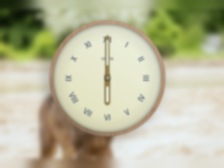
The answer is 6h00
